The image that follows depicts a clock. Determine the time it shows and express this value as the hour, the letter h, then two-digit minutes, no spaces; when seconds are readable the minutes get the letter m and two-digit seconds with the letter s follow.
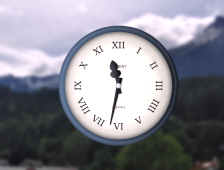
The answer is 11h32
